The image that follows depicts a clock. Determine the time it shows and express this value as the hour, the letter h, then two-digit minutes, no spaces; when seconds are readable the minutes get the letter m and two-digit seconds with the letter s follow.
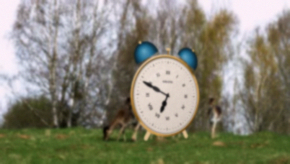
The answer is 6h49
